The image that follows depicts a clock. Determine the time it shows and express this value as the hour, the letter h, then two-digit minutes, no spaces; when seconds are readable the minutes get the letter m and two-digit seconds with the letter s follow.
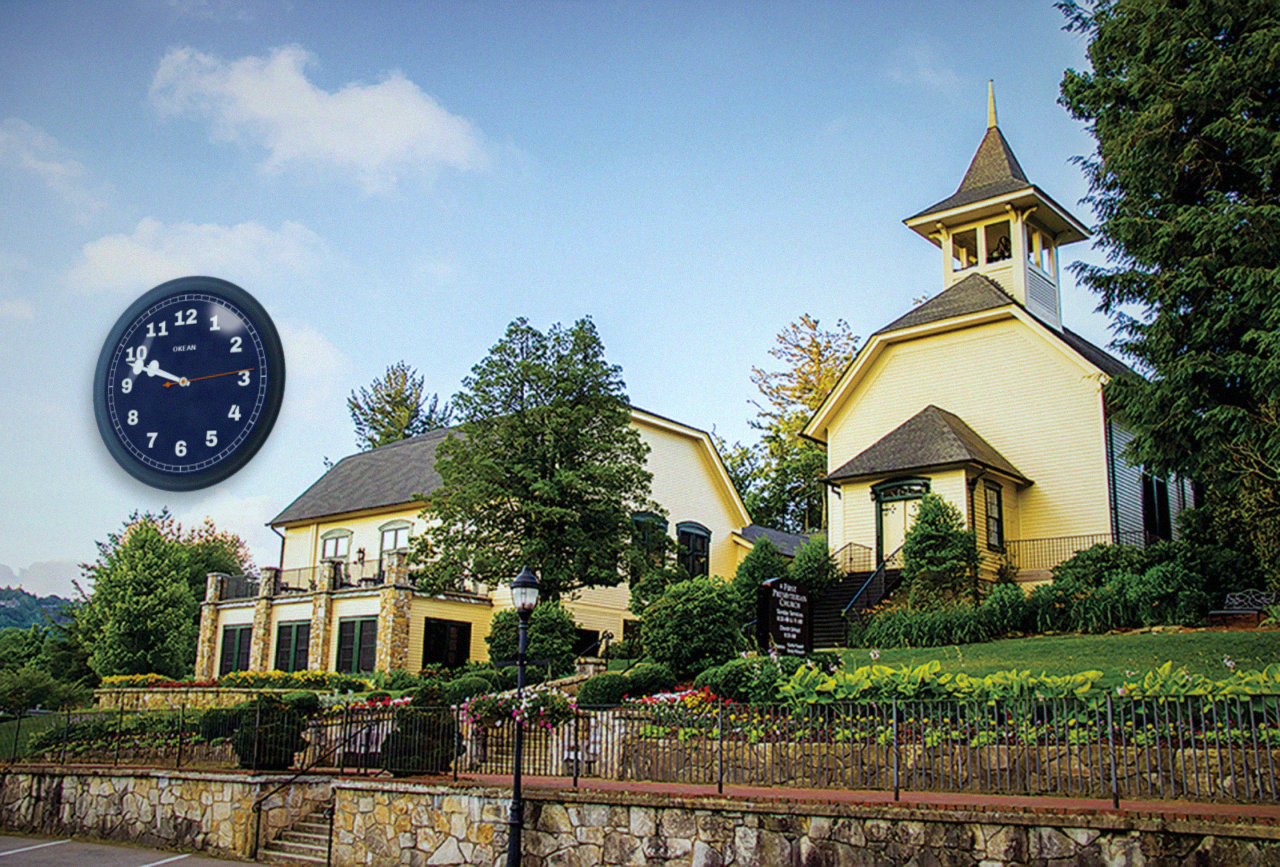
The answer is 9h48m14s
